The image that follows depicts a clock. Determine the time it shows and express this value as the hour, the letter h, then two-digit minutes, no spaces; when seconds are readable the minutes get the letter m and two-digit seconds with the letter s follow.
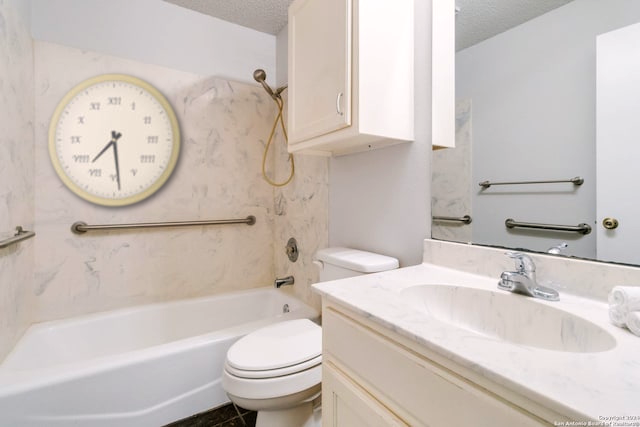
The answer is 7h29
